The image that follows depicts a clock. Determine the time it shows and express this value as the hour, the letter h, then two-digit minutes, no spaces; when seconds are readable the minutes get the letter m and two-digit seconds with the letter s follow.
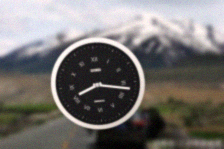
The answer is 8h17
